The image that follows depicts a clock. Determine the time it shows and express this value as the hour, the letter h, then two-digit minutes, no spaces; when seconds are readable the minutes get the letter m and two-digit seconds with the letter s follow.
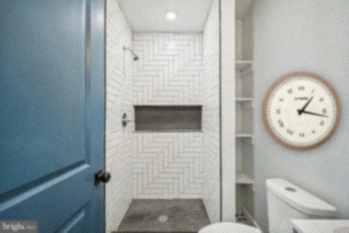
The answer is 1h17
